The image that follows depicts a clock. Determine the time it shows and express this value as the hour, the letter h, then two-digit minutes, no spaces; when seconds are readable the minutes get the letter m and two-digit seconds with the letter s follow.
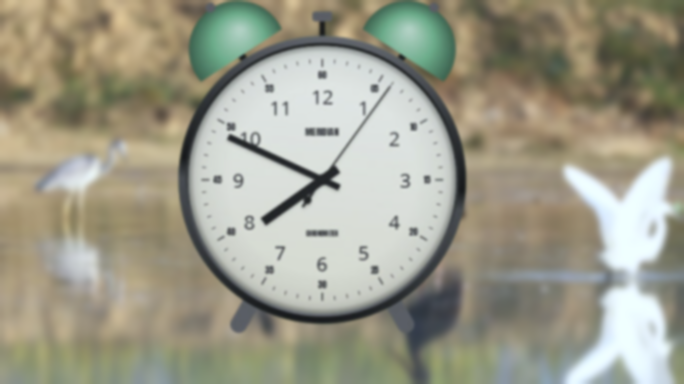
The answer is 7h49m06s
